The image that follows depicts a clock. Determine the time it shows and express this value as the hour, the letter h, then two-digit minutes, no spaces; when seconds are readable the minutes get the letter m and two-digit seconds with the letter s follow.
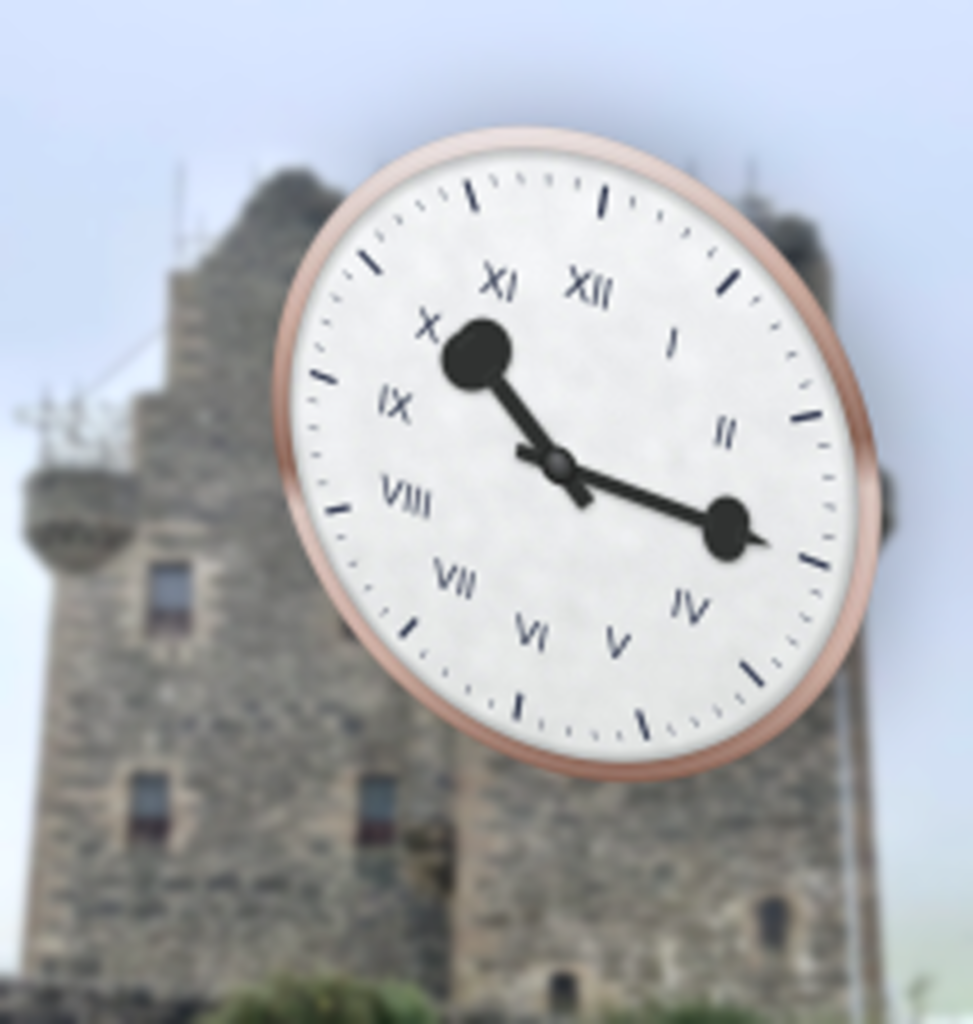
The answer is 10h15
